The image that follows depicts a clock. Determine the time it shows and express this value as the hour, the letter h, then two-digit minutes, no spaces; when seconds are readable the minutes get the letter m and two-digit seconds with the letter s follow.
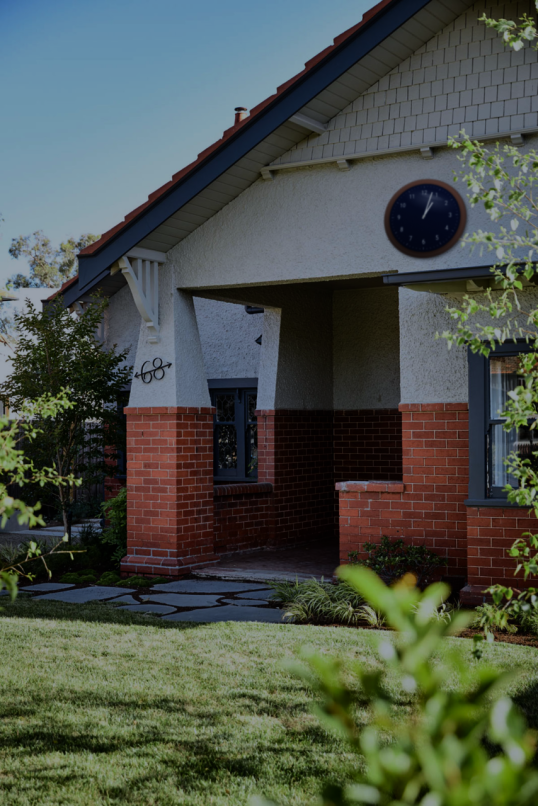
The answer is 1h03
